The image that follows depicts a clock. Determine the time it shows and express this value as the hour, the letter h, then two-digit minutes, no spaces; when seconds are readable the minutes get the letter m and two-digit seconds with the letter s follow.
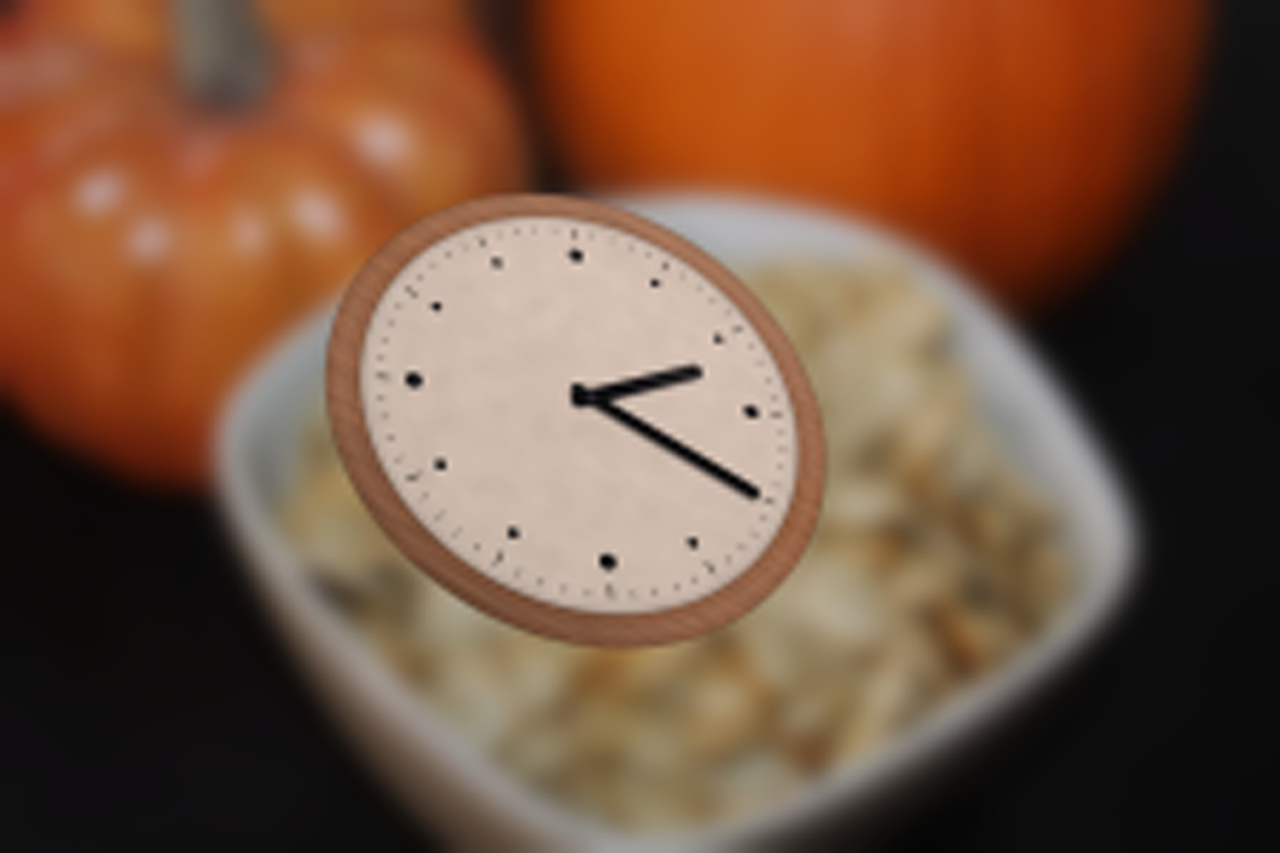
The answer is 2h20
